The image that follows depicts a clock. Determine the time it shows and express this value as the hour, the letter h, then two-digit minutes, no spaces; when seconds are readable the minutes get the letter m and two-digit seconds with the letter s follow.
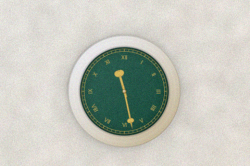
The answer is 11h28
